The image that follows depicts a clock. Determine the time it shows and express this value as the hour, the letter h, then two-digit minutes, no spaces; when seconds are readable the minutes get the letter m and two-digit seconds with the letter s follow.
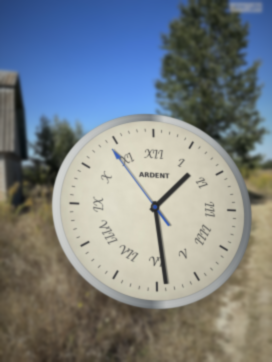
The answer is 1h28m54s
